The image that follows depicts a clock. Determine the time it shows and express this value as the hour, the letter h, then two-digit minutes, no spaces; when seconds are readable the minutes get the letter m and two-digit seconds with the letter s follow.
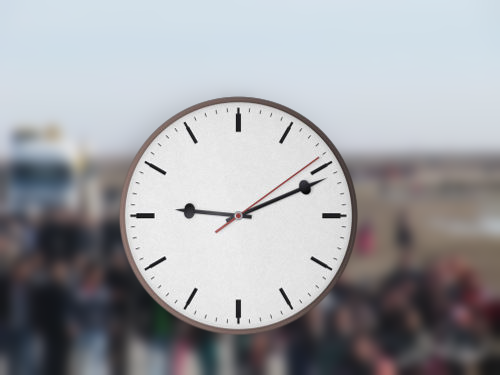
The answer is 9h11m09s
